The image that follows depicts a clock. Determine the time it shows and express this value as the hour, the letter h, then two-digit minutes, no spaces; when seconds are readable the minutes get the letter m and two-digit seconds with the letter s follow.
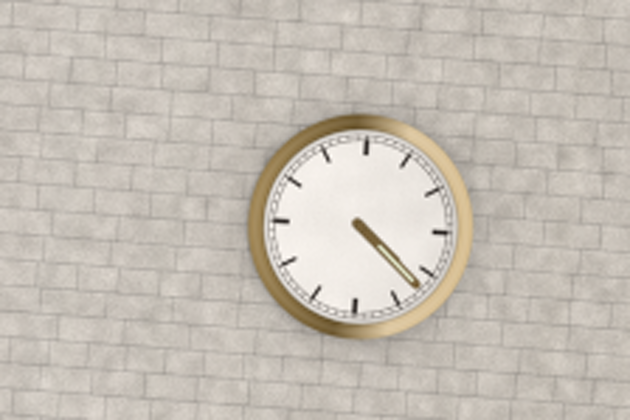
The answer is 4h22
